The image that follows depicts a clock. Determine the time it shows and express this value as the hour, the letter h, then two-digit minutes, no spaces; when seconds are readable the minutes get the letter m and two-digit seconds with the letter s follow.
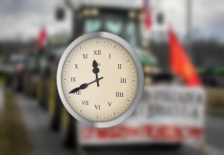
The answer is 11h41
